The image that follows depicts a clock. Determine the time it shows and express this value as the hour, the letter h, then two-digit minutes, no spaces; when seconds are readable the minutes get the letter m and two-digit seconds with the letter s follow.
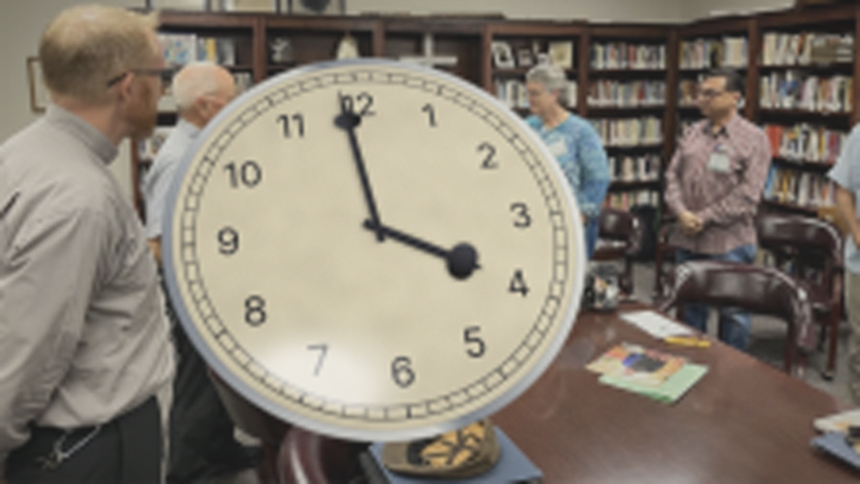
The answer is 3h59
